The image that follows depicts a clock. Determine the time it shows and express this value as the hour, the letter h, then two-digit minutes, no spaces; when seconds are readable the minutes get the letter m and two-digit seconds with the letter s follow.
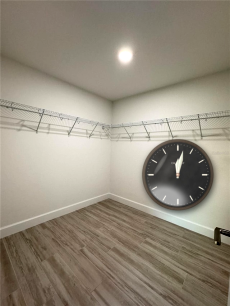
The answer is 12h02
